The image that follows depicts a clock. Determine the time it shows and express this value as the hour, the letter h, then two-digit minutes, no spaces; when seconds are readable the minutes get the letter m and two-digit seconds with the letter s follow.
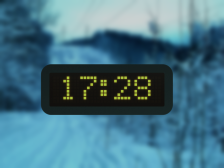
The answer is 17h28
